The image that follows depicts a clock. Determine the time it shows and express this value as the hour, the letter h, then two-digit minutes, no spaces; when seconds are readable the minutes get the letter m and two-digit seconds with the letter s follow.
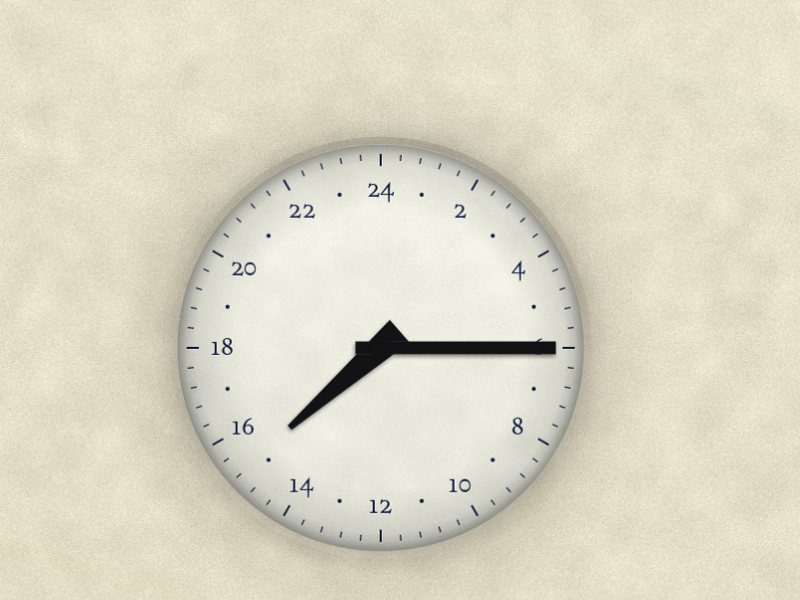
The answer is 15h15
